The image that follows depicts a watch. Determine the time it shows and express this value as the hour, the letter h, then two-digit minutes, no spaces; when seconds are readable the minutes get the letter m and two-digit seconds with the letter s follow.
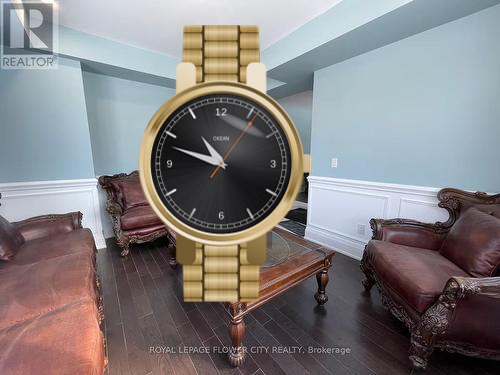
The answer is 10h48m06s
